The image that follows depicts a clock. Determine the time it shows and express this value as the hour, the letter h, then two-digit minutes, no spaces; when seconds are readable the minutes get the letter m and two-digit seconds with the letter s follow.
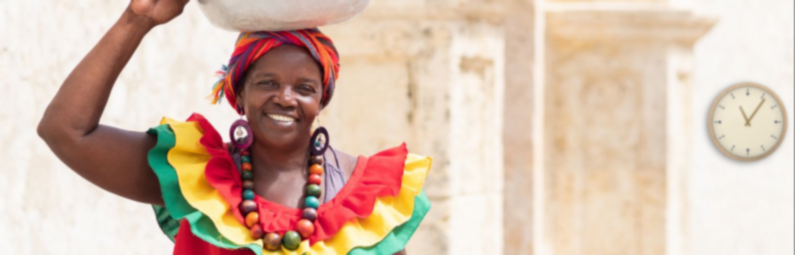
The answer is 11h06
